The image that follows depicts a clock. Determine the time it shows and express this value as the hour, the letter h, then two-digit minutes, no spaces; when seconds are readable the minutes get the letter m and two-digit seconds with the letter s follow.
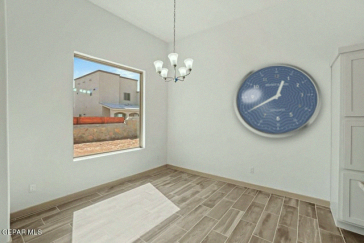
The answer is 12h40
